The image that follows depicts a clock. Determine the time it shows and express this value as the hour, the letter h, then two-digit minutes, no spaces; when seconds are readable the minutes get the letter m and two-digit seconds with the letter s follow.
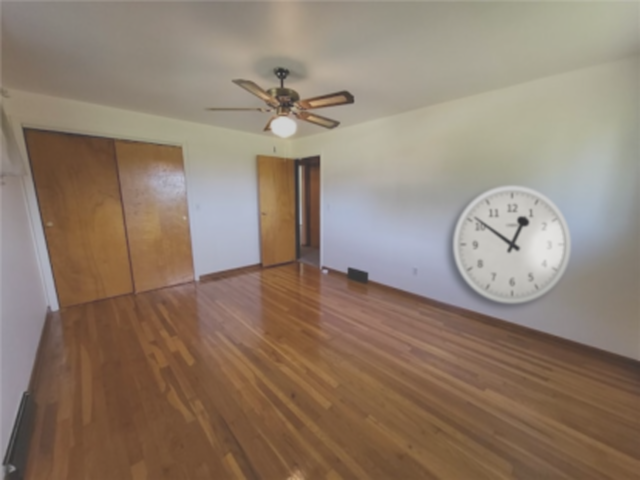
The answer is 12h51
